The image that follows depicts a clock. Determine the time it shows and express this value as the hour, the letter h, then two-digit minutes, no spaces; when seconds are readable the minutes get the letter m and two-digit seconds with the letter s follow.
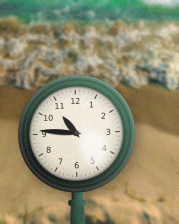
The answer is 10h46
